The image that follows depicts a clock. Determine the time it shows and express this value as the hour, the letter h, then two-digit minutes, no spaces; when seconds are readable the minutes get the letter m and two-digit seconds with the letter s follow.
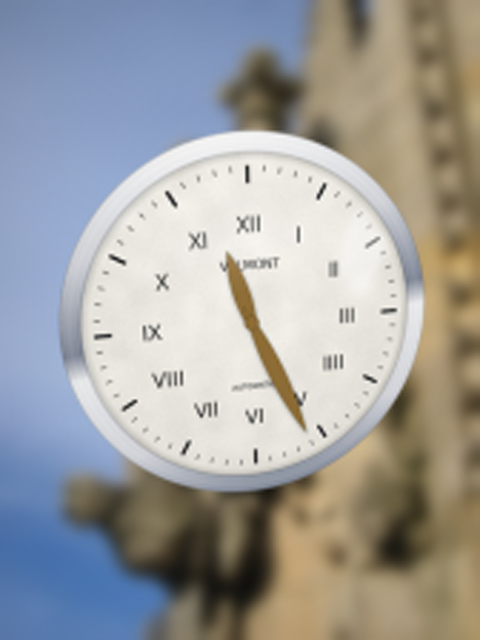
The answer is 11h26
